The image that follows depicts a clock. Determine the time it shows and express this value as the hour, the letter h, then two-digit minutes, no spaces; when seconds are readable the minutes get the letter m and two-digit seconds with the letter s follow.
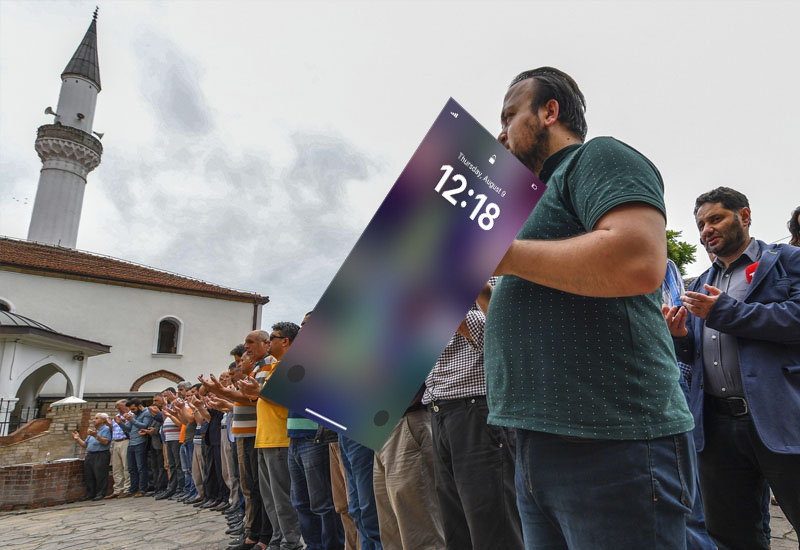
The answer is 12h18
